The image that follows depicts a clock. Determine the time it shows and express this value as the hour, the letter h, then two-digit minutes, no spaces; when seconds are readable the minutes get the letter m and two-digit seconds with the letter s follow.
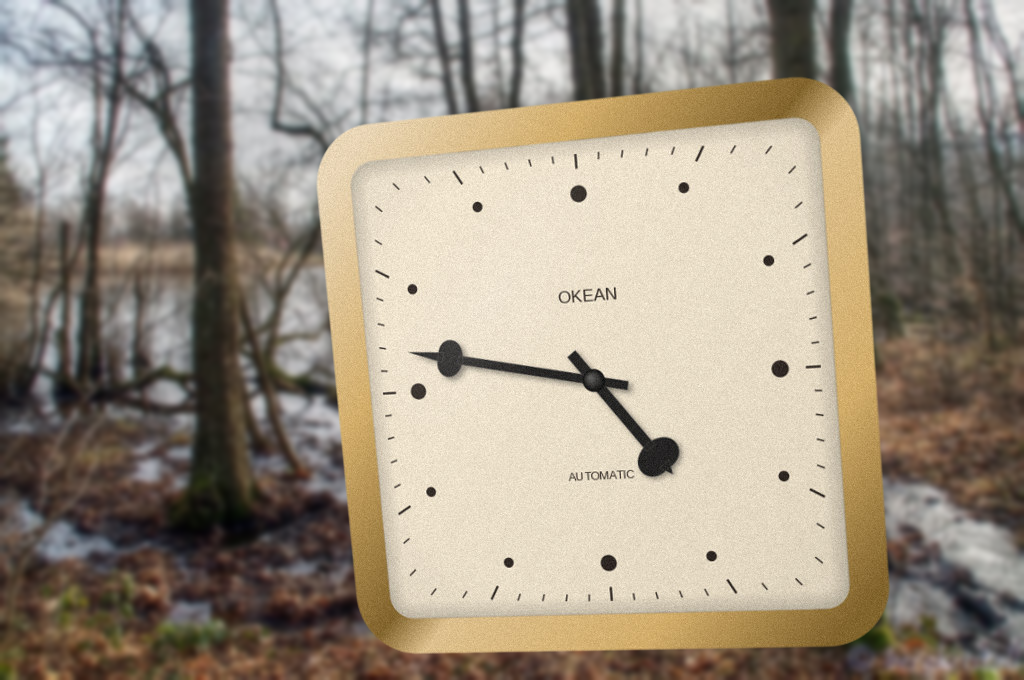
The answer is 4h47
